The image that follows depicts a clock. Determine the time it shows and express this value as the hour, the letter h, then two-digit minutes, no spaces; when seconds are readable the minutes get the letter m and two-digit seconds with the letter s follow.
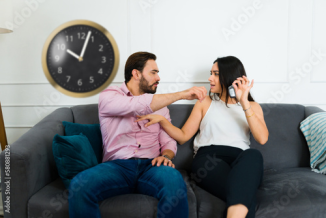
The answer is 10h03
